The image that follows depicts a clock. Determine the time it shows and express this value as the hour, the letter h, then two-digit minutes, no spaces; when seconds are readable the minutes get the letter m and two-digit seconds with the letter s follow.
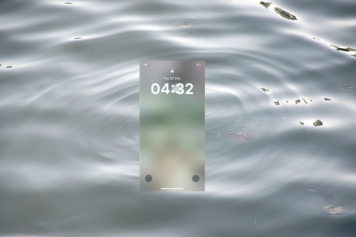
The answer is 4h32
